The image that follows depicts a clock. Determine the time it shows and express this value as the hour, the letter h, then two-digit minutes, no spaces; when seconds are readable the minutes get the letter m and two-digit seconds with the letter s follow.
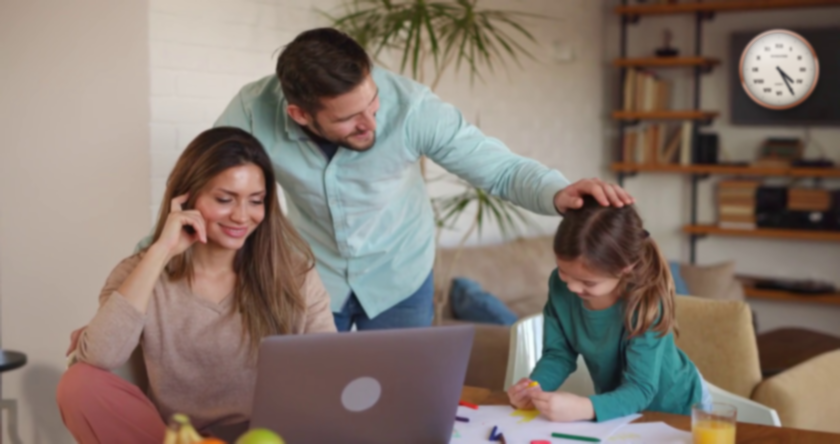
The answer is 4h25
